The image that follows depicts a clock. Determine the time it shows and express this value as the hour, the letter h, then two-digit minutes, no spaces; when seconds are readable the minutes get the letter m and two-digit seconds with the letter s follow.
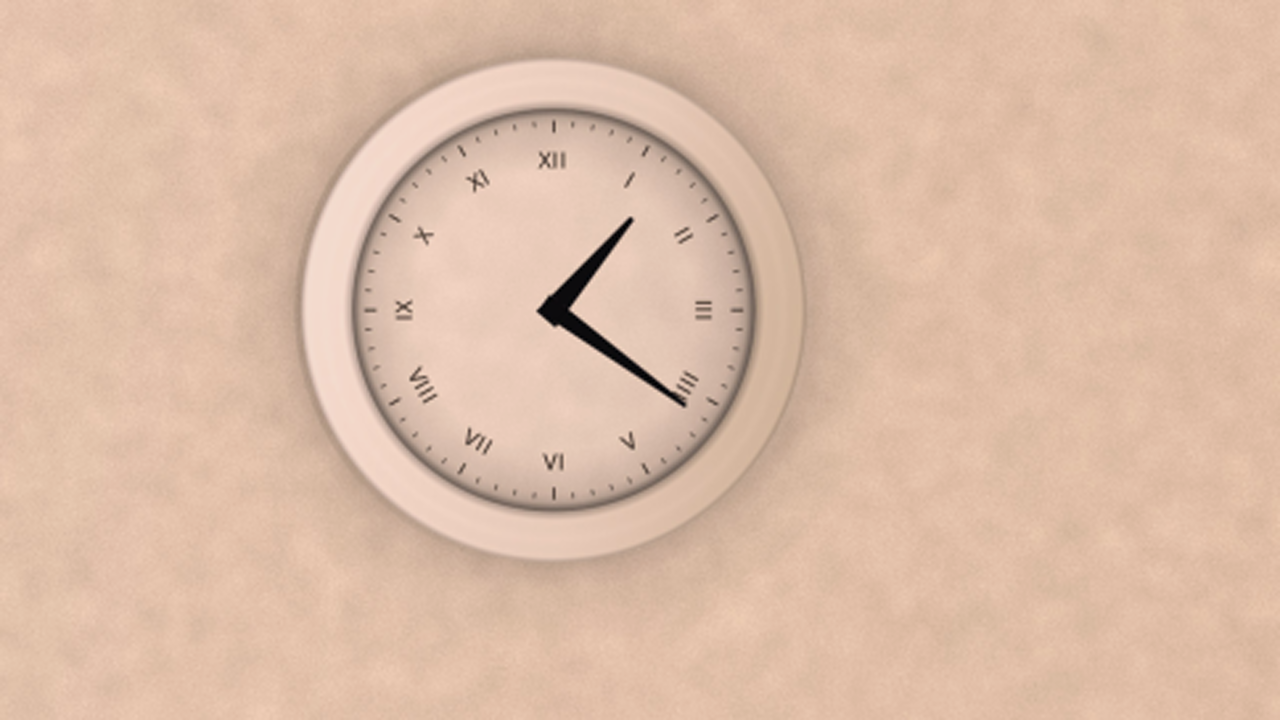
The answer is 1h21
